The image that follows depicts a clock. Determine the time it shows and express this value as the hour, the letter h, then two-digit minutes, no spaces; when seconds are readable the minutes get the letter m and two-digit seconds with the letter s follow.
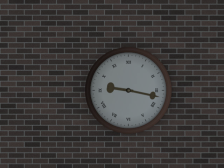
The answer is 9h17
